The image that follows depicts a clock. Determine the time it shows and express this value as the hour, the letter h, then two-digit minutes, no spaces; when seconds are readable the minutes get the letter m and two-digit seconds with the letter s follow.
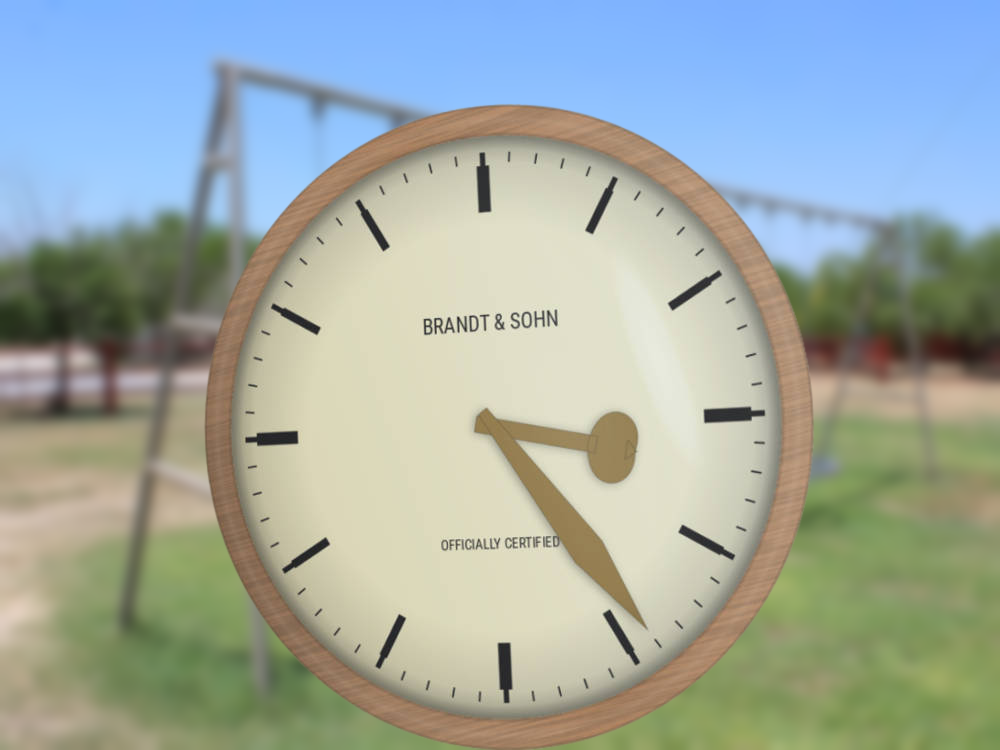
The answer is 3h24
